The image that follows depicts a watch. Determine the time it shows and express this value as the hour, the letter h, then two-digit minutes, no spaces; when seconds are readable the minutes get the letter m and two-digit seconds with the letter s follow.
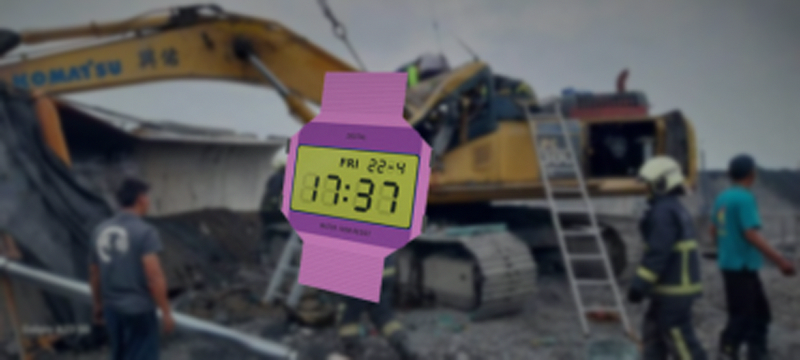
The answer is 17h37
